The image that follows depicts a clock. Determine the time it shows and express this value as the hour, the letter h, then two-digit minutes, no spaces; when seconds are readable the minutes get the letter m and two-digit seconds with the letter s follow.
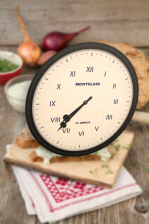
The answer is 7h37
